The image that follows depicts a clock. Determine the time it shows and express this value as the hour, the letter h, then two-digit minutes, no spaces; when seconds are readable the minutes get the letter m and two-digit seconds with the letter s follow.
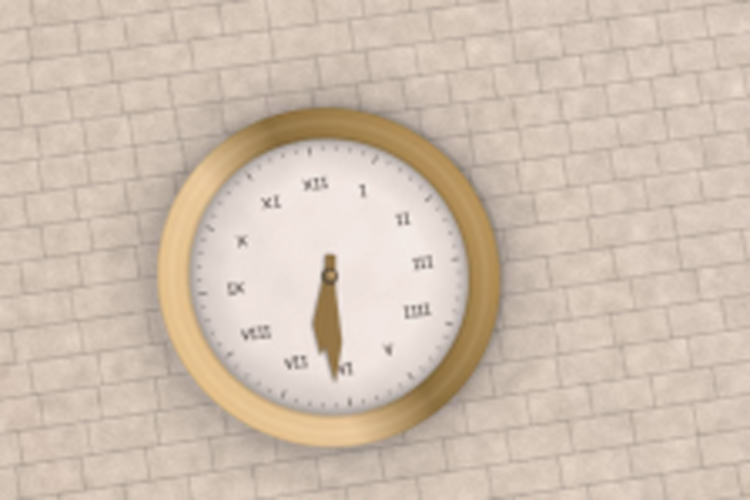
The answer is 6h31
